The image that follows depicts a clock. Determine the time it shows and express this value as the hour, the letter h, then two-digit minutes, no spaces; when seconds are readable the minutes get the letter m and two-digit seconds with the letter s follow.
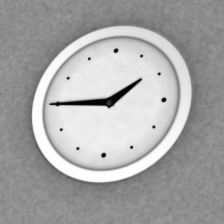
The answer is 1h45
